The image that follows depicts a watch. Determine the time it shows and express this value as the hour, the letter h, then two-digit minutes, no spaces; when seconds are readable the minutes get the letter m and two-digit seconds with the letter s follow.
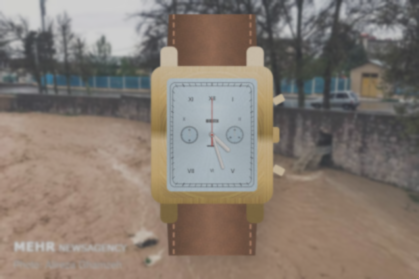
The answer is 4h27
